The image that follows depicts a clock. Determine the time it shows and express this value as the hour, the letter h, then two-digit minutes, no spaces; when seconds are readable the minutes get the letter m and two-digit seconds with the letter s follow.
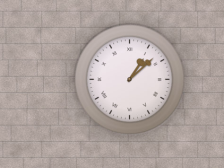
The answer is 1h08
